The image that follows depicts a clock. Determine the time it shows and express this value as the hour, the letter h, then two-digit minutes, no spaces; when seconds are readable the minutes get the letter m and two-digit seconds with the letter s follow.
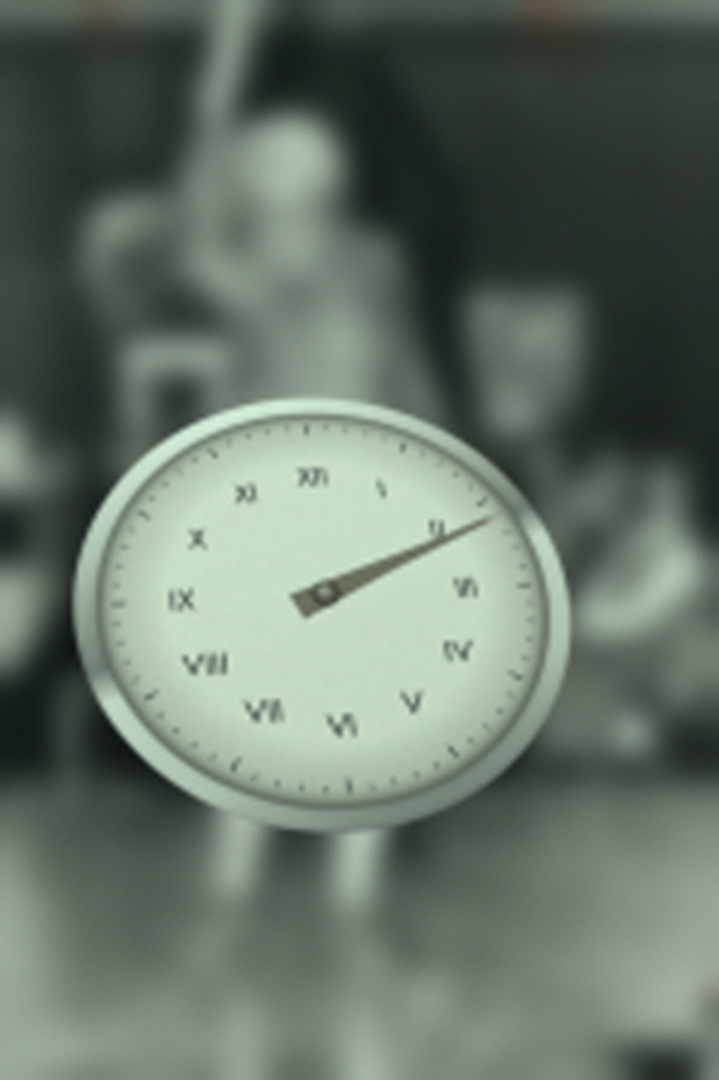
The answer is 2h11
